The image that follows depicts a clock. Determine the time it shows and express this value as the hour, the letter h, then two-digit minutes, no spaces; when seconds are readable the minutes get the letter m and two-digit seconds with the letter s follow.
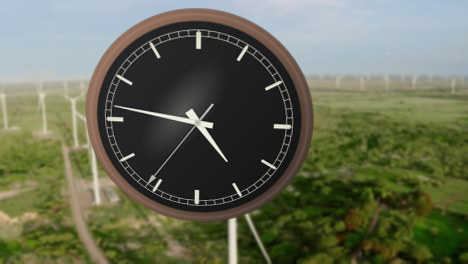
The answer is 4h46m36s
